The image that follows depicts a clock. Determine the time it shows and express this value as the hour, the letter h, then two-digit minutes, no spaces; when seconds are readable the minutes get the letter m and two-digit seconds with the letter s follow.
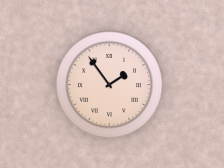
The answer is 1h54
